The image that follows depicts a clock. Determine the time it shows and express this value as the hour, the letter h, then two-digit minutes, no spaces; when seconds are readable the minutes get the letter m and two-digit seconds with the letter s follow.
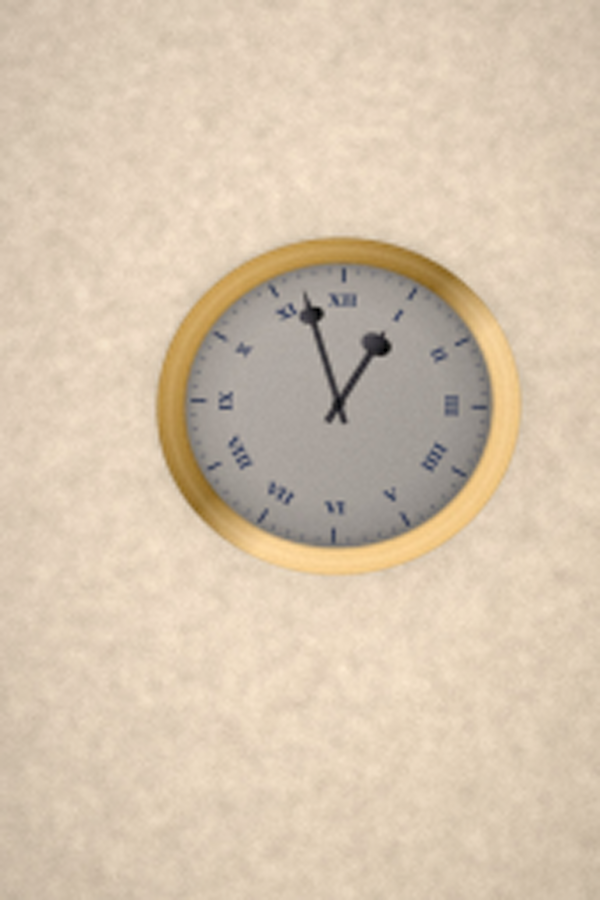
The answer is 12h57
